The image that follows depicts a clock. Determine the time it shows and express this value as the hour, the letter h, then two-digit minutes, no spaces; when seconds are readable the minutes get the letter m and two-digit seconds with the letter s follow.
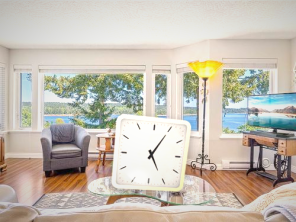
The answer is 5h05
